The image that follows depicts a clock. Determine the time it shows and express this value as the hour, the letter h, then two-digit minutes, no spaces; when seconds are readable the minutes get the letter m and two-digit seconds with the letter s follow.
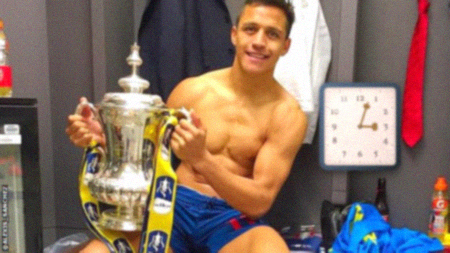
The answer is 3h03
